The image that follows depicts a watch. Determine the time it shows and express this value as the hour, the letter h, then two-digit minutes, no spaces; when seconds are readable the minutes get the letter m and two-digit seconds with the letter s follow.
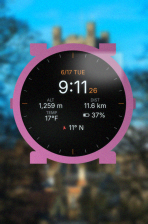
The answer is 9h11m26s
